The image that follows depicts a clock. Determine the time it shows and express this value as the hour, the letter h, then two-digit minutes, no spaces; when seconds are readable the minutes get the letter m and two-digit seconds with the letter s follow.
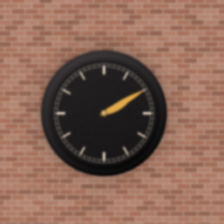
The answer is 2h10
